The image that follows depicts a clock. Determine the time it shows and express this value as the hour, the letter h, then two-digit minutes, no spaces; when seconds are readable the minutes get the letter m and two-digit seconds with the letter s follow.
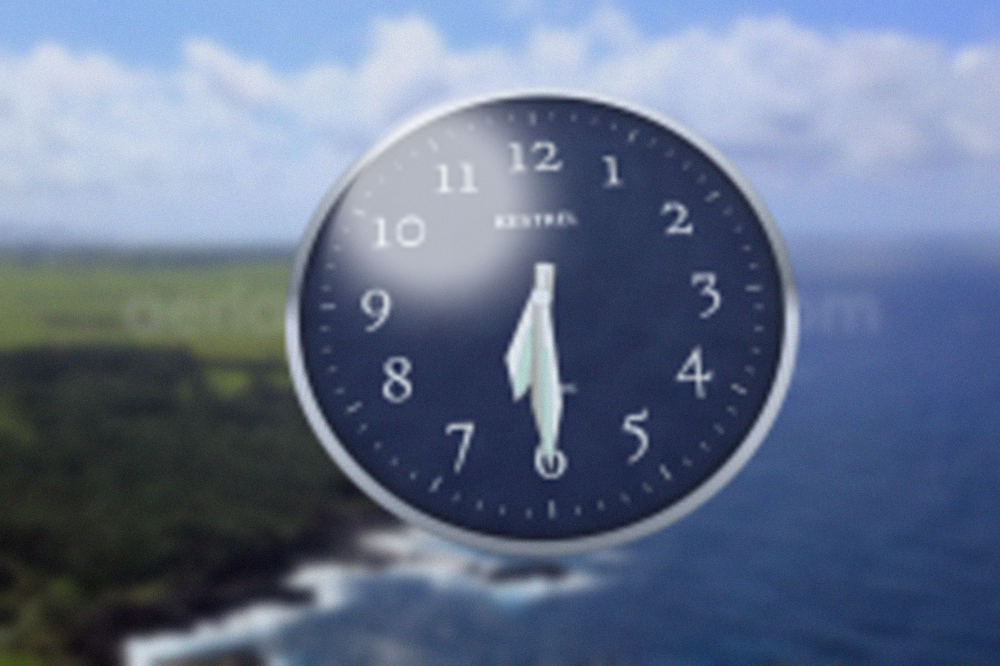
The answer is 6h30
